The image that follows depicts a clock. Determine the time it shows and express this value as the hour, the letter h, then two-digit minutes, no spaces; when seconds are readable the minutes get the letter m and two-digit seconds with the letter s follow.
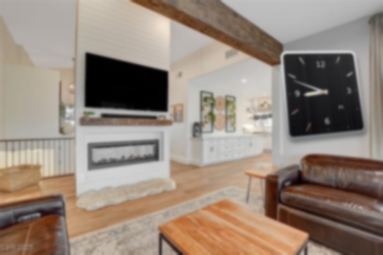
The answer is 8h49
